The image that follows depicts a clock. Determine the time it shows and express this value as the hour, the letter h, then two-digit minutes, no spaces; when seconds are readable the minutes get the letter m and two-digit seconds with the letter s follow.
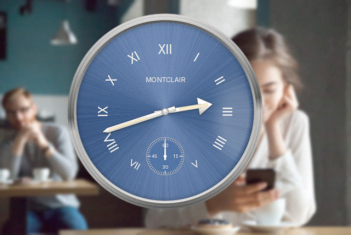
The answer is 2h42
